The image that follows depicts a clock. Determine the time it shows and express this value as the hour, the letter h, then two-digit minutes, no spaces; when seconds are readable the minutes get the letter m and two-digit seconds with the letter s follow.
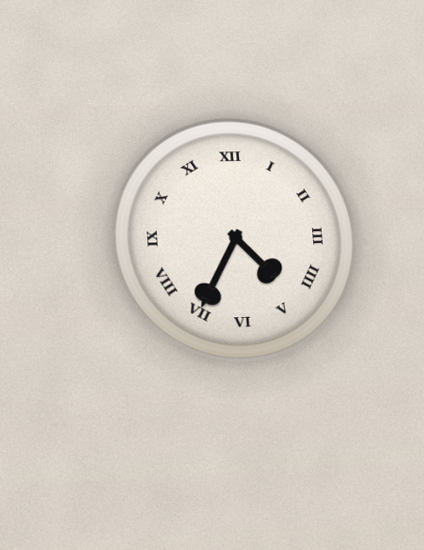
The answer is 4h35
